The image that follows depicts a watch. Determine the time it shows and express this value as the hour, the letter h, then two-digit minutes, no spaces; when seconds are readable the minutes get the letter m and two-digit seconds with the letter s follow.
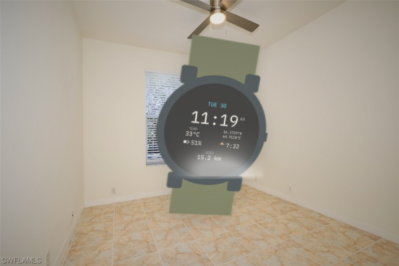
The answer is 11h19
